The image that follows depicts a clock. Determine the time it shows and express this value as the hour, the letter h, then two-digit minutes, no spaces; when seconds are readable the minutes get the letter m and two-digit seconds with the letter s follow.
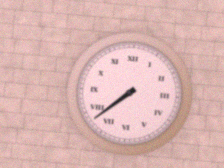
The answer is 7h38
